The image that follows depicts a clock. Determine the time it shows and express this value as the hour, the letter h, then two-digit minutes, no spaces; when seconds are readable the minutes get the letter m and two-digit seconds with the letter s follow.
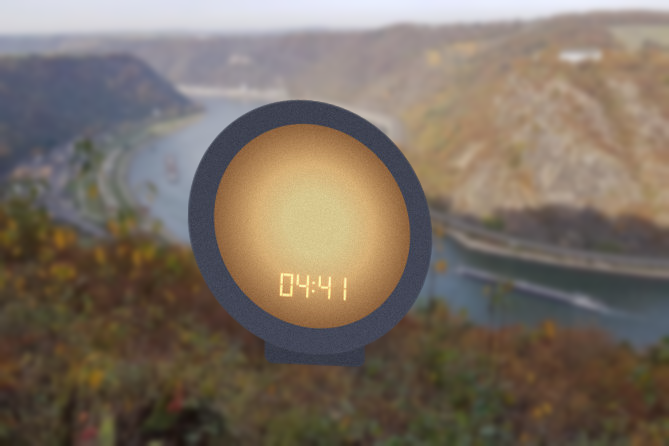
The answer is 4h41
